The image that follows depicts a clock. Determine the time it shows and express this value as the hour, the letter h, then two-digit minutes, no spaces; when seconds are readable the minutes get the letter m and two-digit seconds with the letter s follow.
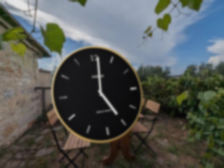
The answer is 5h01
